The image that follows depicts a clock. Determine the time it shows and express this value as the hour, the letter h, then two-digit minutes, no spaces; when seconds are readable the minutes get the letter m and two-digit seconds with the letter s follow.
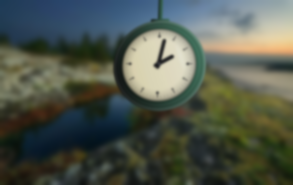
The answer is 2h02
